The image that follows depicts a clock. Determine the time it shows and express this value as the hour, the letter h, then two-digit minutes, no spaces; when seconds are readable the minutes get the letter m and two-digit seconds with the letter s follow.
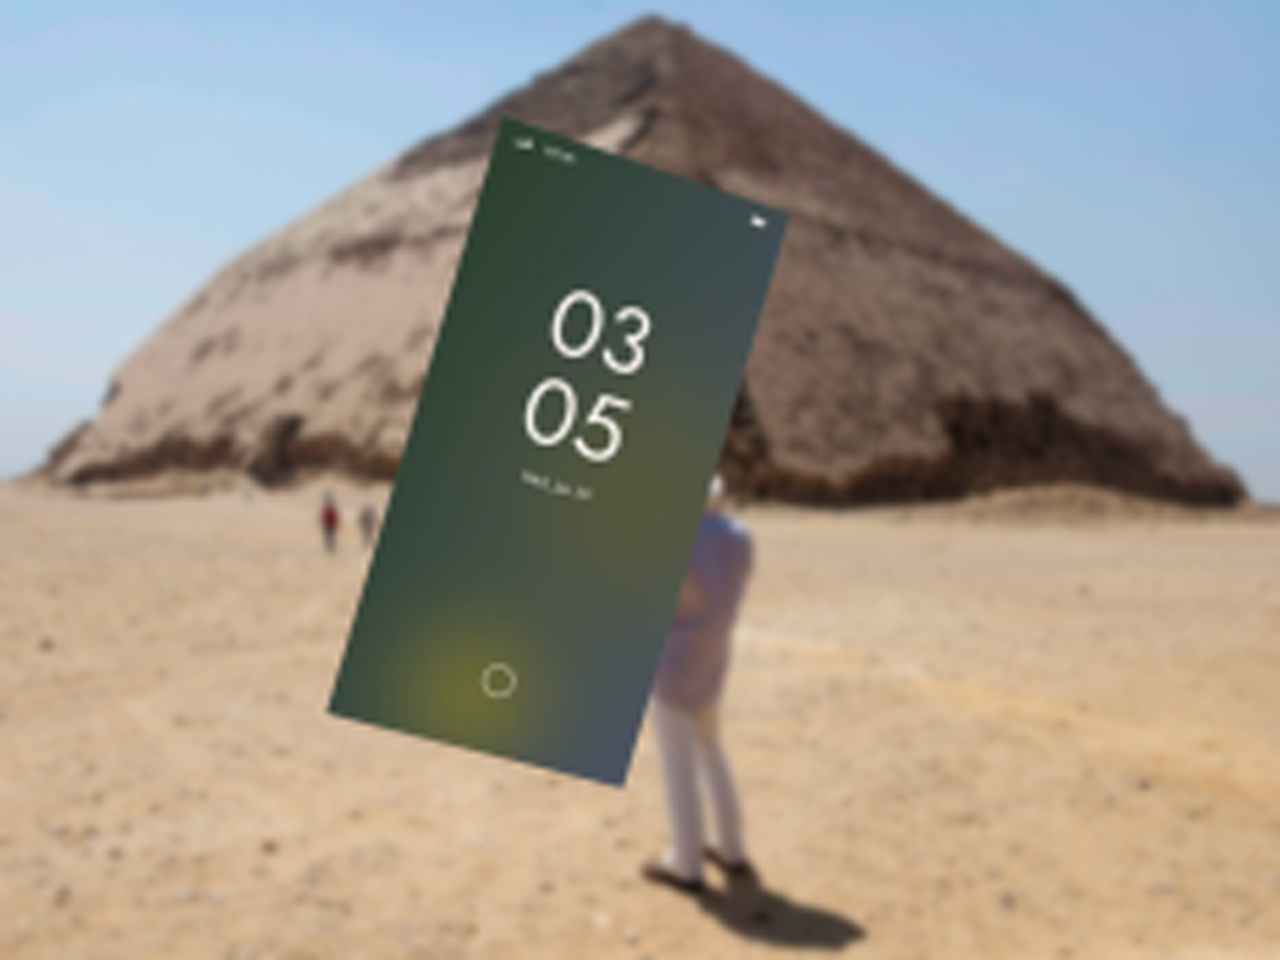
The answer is 3h05
